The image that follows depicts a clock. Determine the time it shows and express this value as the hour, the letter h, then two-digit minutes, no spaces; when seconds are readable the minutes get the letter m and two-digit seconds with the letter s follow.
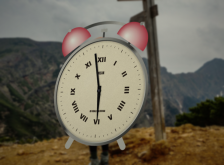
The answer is 5h58
